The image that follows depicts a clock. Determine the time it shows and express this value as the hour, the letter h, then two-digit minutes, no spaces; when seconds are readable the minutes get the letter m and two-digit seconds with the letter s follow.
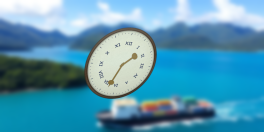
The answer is 1h33
